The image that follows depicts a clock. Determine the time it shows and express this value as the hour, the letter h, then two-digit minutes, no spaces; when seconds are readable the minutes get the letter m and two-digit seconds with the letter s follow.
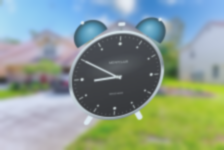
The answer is 8h50
